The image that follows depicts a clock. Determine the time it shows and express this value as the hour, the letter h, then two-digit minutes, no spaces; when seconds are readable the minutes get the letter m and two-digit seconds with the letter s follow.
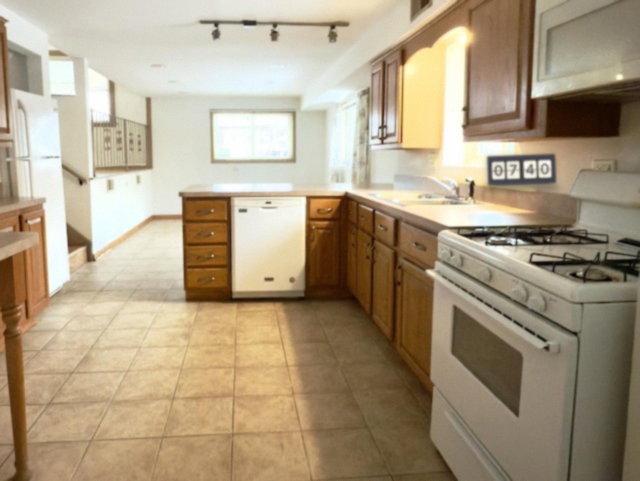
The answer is 7h40
